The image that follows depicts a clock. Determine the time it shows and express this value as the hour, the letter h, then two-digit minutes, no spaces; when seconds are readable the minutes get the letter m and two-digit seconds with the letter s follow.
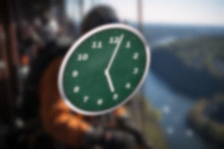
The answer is 5h02
